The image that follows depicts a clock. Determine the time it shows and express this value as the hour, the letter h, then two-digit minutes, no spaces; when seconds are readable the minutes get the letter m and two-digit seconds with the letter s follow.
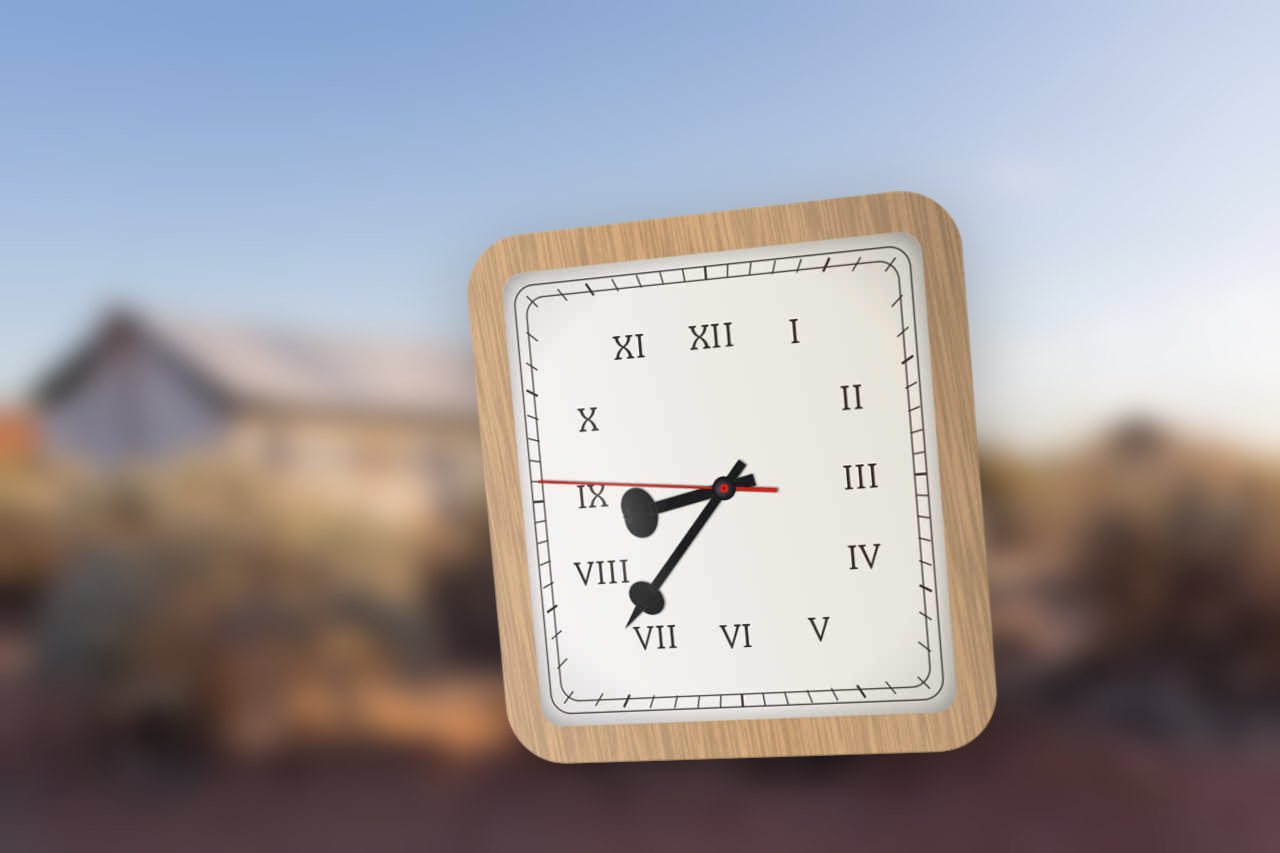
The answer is 8h36m46s
